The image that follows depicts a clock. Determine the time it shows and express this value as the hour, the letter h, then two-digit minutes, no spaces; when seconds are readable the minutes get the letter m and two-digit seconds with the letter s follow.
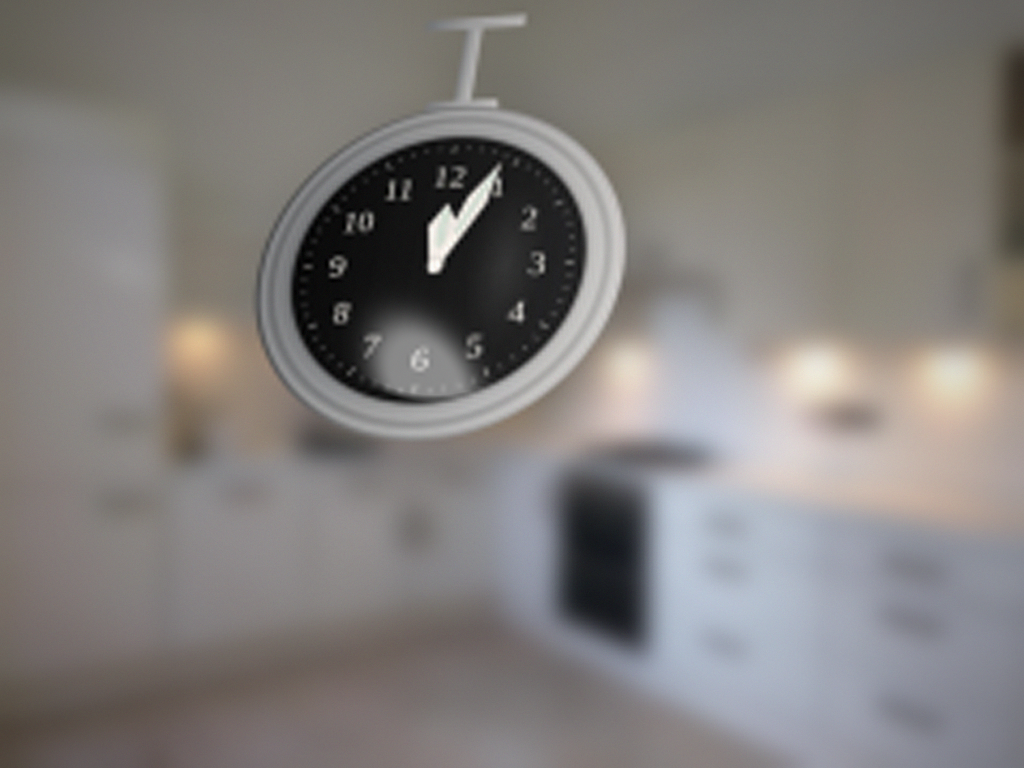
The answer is 12h04
